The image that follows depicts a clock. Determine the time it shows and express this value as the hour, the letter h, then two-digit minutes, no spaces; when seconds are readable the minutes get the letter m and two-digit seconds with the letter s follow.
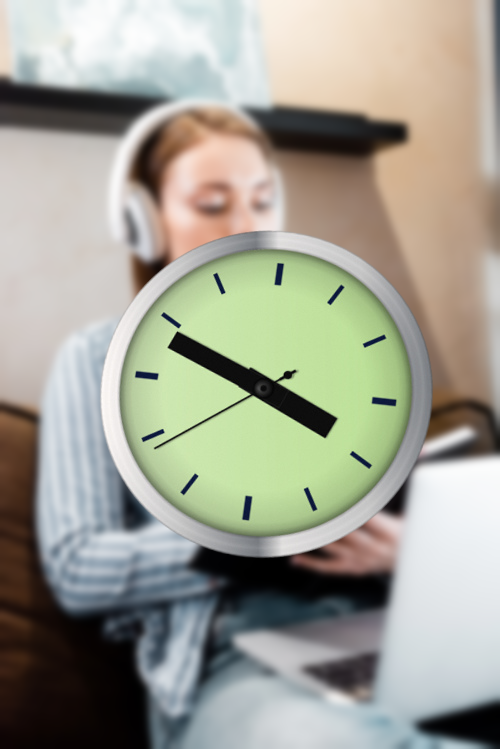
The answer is 3h48m39s
